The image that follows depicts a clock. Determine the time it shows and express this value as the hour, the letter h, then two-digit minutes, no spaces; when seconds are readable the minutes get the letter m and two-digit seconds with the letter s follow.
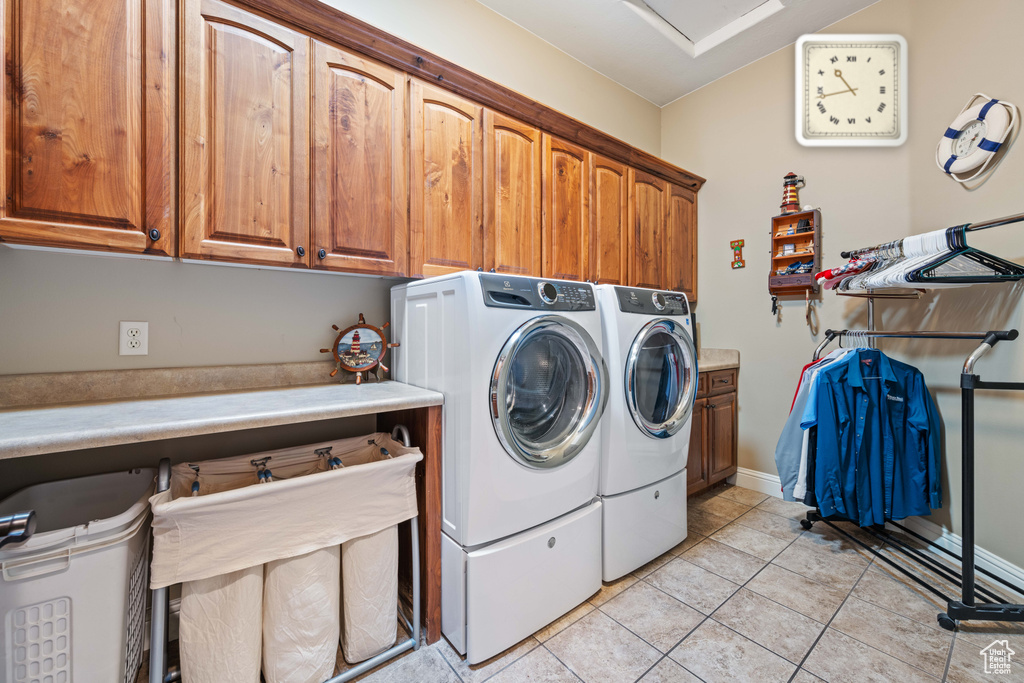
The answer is 10h43
